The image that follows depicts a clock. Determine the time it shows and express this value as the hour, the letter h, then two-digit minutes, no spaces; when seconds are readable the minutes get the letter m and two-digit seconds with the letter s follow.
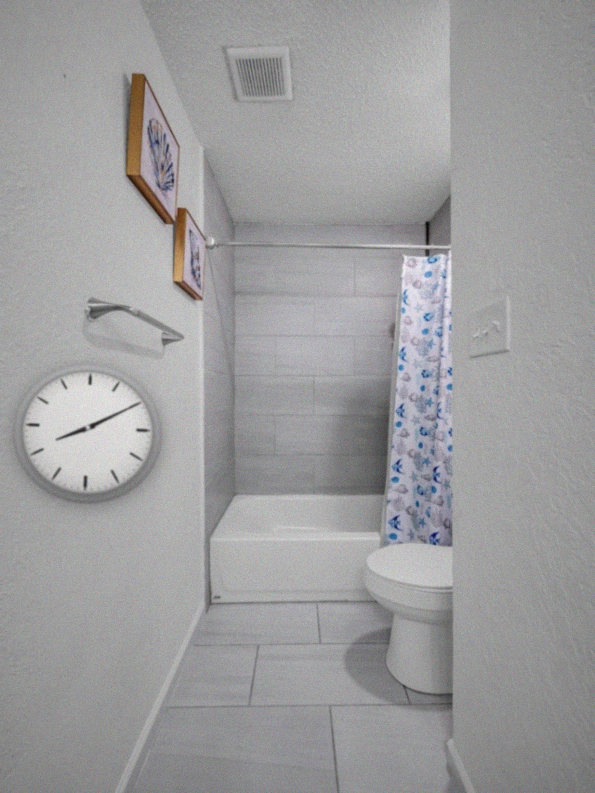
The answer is 8h10
